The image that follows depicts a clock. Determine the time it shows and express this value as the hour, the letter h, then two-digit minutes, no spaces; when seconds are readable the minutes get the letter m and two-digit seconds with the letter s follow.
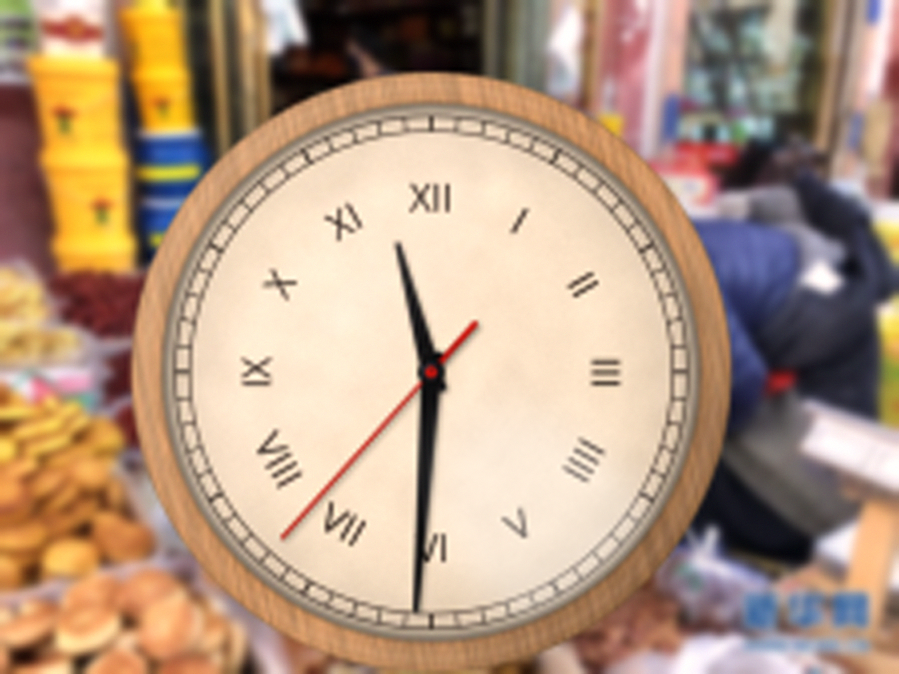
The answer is 11h30m37s
